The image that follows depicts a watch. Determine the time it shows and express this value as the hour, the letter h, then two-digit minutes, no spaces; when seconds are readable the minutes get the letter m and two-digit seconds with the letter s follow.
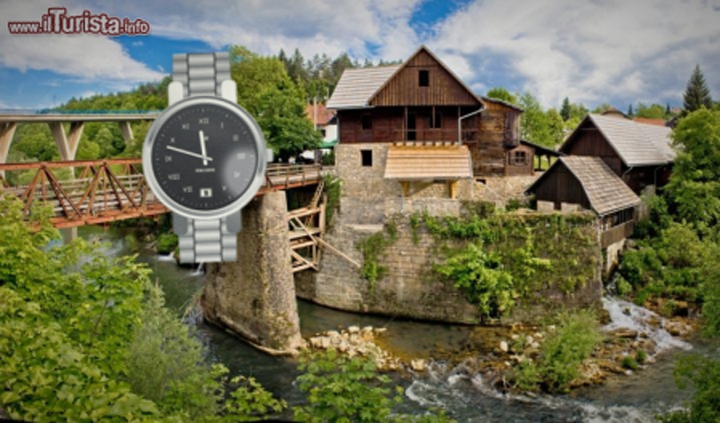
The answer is 11h48
